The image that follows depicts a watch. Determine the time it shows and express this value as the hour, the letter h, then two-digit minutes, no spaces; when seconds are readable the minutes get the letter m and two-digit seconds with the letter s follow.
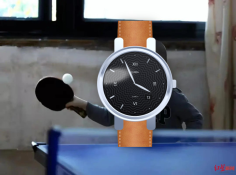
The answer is 3h56
